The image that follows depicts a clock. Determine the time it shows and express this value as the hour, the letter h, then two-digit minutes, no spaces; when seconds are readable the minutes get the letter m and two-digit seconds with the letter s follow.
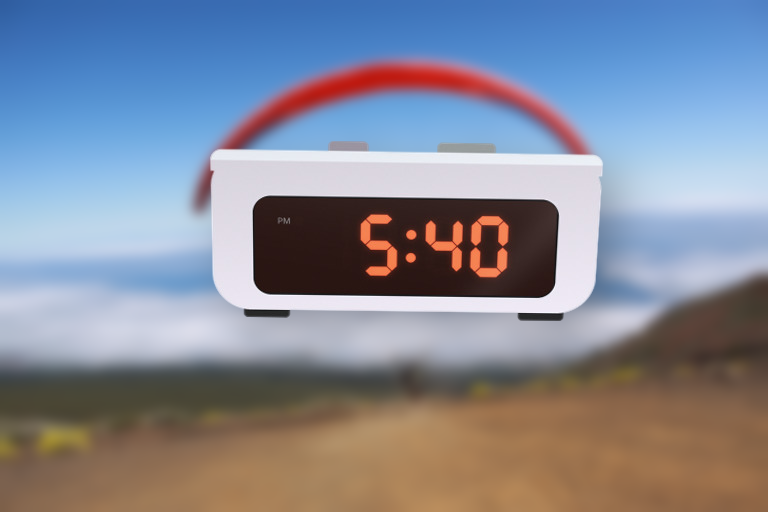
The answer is 5h40
